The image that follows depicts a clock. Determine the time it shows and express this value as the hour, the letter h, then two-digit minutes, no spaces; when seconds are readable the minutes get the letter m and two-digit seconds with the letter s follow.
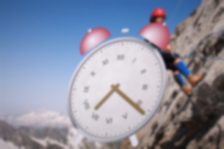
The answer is 7h21
